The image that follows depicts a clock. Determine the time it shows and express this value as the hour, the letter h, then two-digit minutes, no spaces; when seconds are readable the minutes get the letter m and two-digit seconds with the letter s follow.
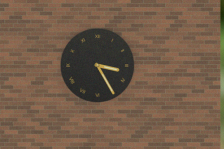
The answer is 3h25
